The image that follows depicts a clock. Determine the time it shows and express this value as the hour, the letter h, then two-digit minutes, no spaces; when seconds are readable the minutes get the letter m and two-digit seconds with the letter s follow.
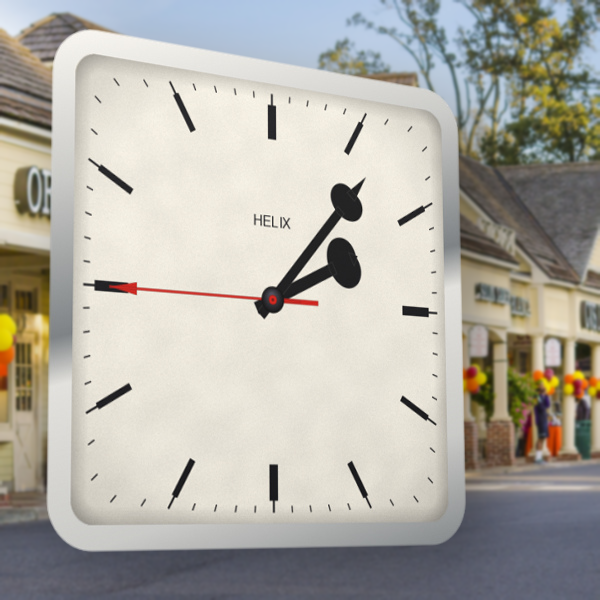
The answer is 2h06m45s
